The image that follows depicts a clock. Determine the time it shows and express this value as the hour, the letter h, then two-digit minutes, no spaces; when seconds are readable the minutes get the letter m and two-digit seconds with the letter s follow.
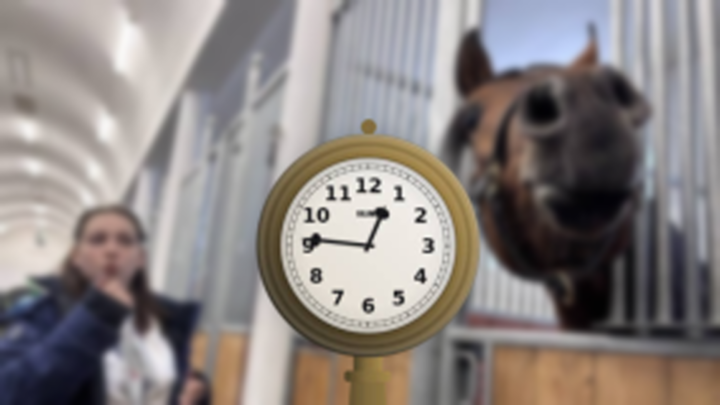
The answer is 12h46
